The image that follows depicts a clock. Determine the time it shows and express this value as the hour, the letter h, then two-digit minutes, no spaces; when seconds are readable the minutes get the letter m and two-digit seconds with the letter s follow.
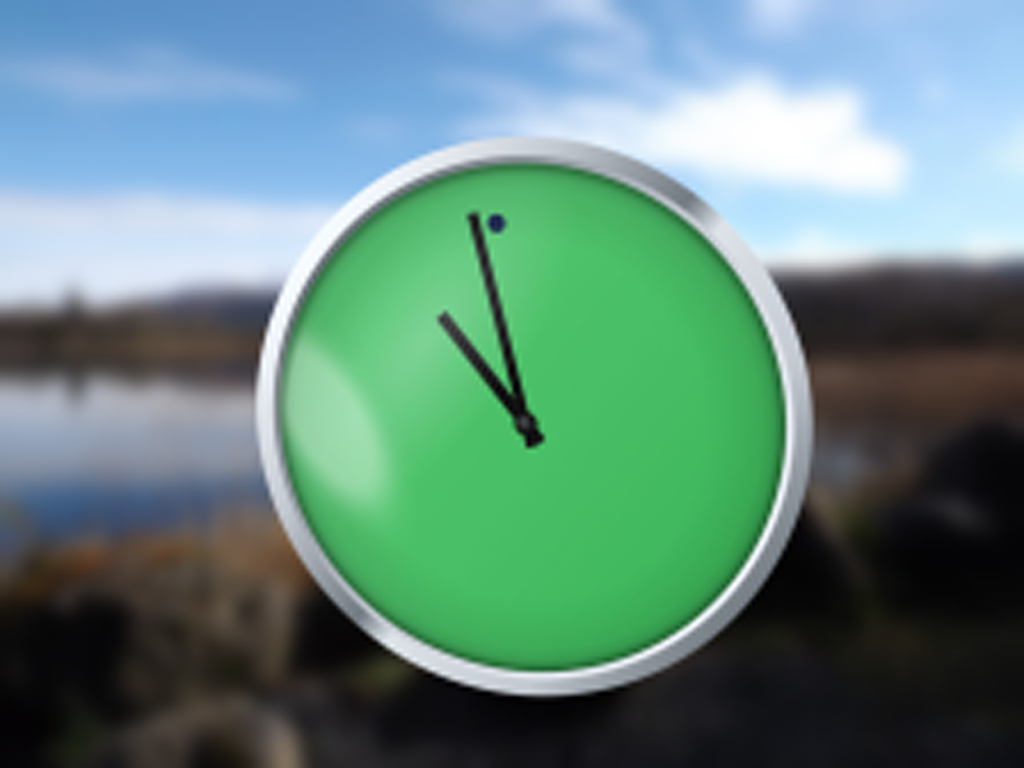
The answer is 10h59
